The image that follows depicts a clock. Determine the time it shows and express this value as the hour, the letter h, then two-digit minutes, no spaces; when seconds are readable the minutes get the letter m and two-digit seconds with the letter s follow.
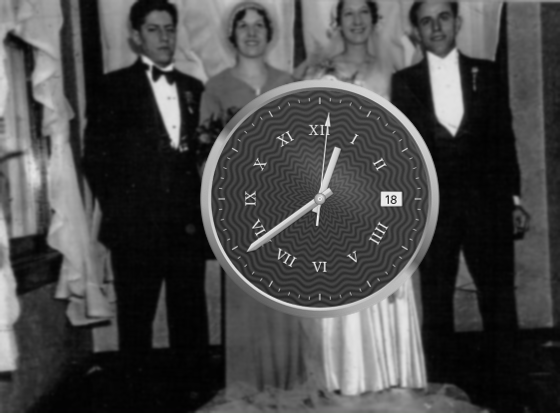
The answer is 12h39m01s
